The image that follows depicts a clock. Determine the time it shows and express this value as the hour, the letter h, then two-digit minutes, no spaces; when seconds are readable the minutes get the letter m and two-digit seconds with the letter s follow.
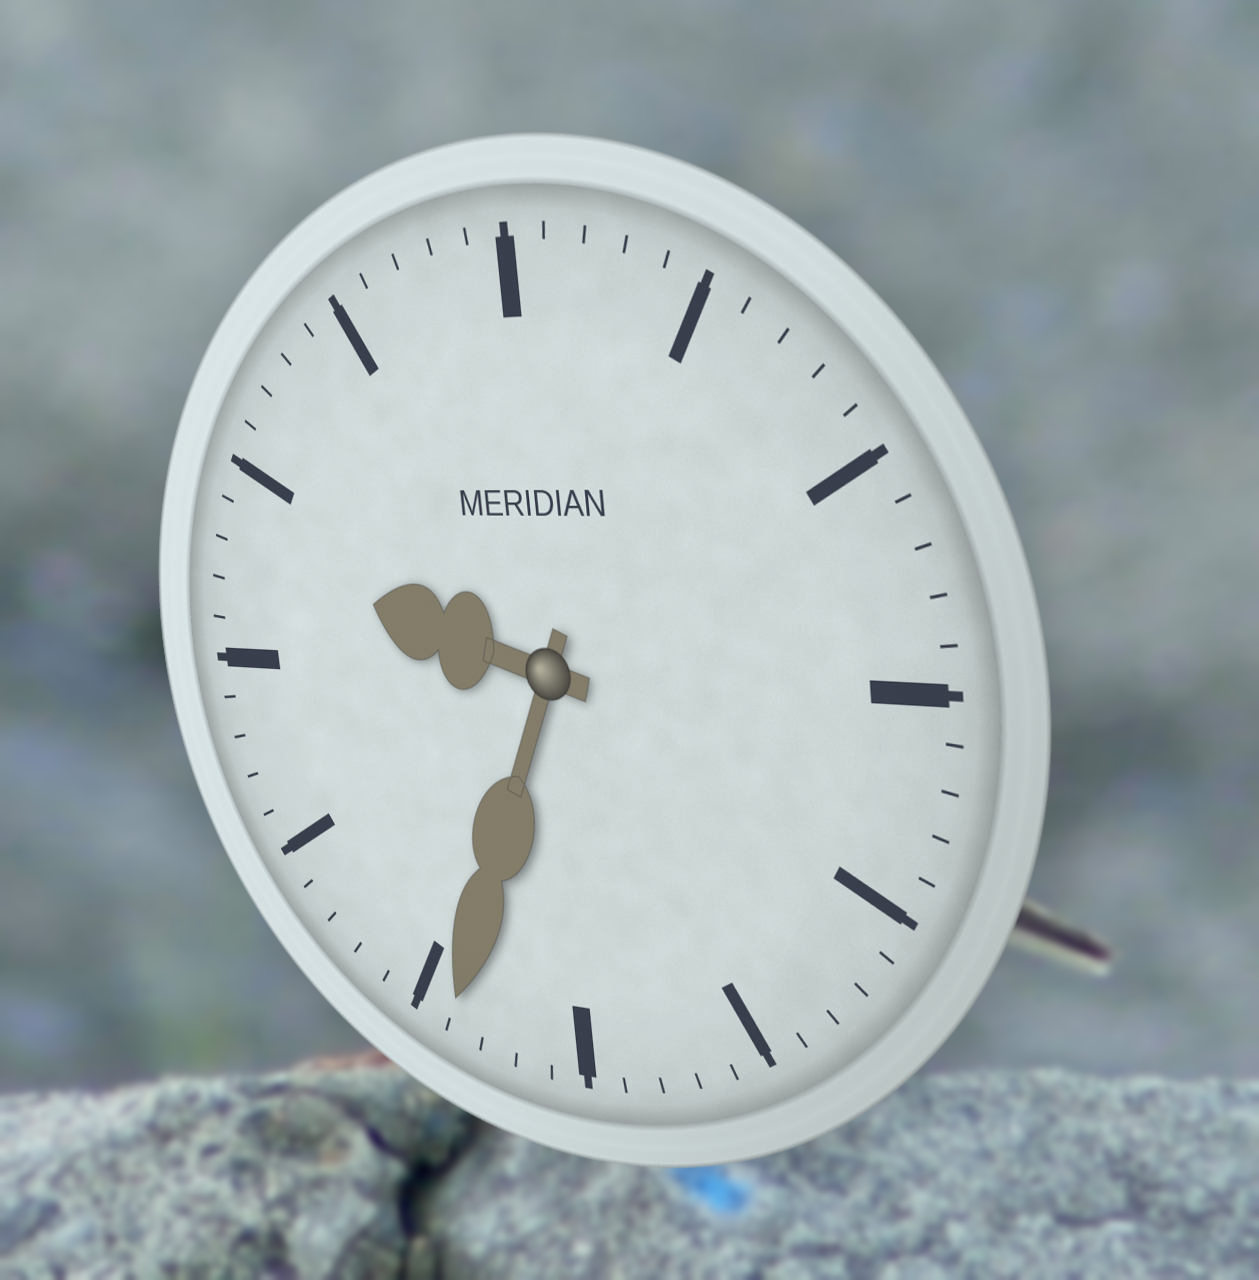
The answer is 9h34
